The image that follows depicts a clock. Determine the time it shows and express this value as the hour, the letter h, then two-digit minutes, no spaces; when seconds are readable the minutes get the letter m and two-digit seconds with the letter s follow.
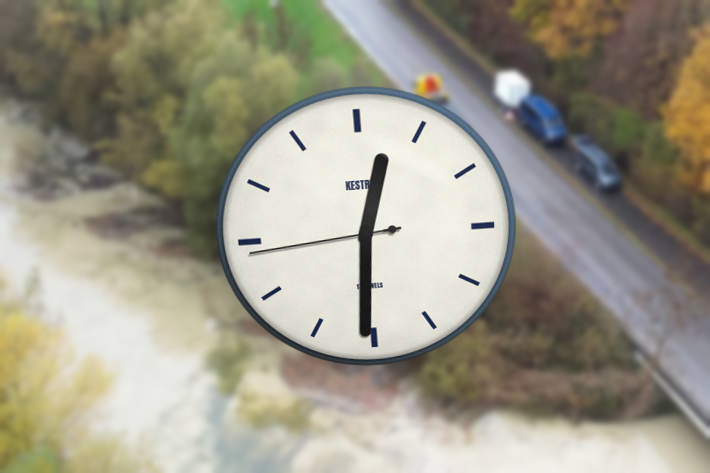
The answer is 12h30m44s
